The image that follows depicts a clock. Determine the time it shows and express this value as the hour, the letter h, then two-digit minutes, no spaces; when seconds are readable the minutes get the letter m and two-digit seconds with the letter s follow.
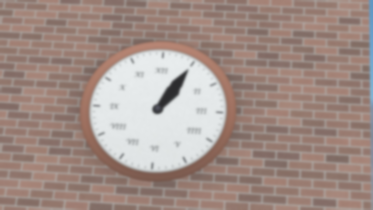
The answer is 1h05
